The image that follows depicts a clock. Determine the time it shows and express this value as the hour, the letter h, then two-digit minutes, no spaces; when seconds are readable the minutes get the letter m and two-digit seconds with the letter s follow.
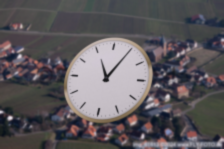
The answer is 11h05
